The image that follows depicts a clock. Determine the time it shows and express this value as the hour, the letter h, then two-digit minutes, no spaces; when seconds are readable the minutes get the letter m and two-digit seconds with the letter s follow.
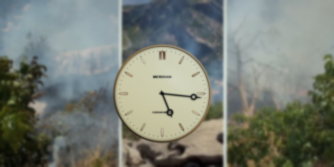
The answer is 5h16
